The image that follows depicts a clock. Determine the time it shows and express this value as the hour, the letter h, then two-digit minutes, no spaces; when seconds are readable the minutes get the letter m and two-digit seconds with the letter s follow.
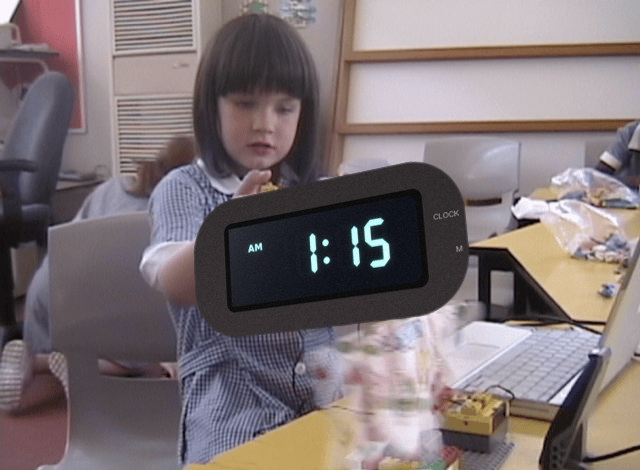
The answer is 1h15
